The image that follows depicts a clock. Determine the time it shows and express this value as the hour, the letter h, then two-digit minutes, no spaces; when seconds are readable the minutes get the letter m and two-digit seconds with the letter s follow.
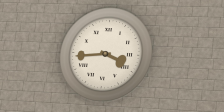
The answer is 3h44
